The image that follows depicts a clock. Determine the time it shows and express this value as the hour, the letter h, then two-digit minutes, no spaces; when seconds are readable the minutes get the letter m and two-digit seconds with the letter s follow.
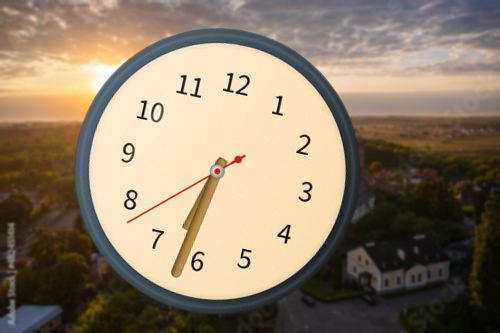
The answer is 6h31m38s
